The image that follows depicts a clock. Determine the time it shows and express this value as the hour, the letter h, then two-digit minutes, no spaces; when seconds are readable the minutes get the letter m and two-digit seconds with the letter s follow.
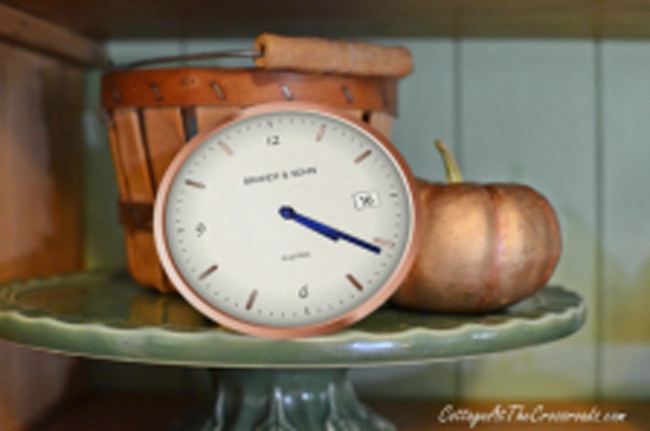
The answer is 4h21
